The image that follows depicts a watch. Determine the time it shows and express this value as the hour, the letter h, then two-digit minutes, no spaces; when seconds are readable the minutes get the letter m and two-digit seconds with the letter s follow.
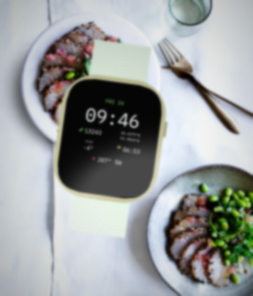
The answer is 9h46
